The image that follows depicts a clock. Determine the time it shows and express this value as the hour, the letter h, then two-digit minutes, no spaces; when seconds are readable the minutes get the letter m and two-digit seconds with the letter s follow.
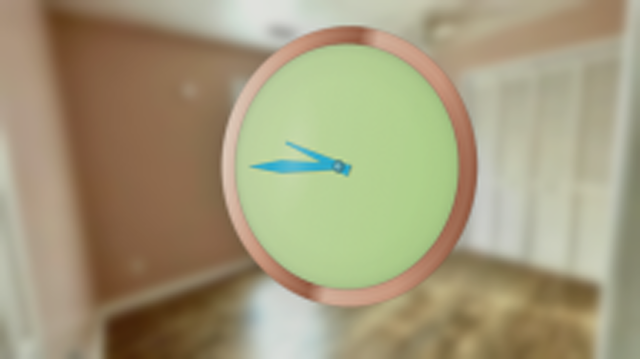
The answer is 9h45
